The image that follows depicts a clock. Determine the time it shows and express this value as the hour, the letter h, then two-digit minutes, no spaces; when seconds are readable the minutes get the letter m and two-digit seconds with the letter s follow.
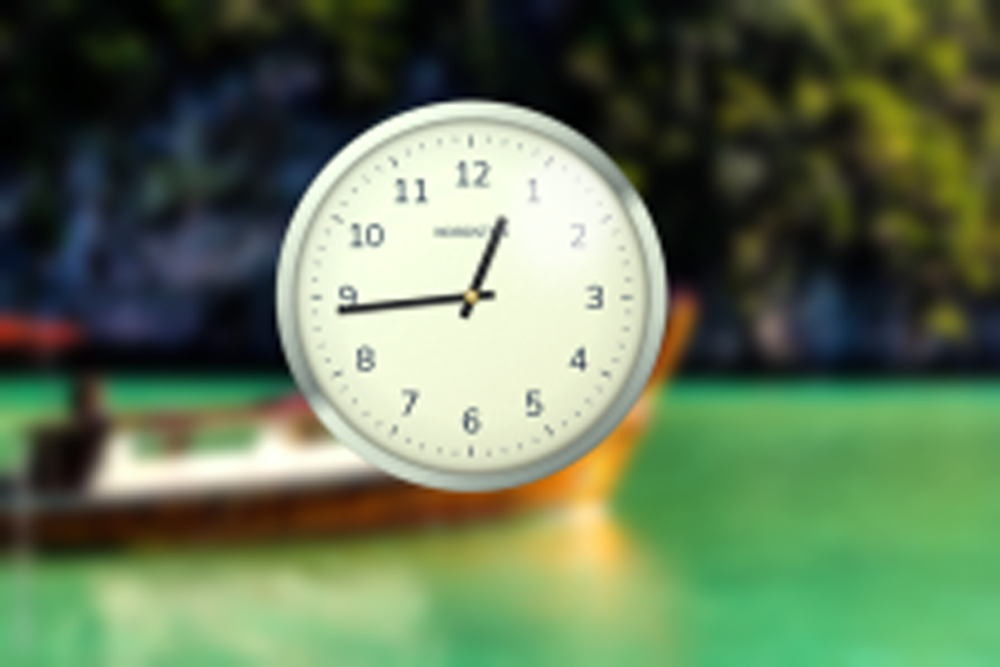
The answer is 12h44
